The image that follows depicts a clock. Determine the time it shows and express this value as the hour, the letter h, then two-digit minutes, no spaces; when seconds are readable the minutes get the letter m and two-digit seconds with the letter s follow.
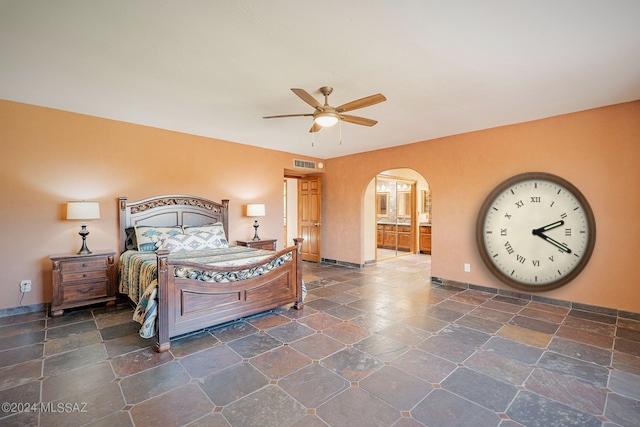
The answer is 2h20
